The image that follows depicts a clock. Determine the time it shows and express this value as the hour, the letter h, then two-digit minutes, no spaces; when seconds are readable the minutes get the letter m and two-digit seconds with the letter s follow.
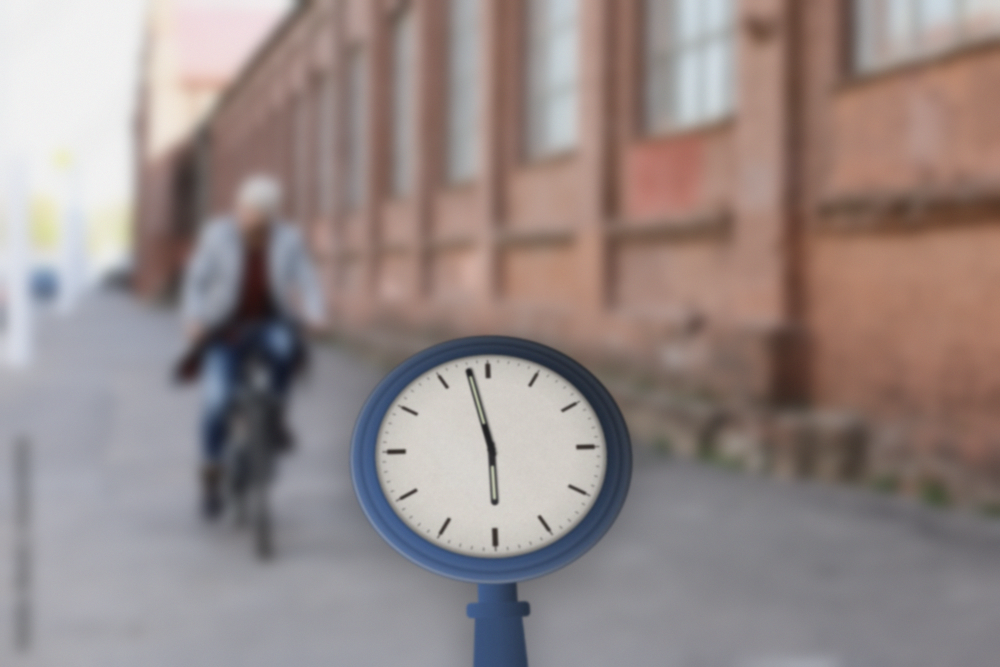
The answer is 5h58
